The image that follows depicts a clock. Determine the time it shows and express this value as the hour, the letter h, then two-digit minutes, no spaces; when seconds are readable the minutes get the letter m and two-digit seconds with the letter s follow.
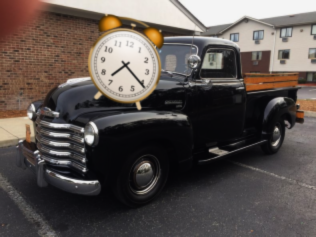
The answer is 7h21
